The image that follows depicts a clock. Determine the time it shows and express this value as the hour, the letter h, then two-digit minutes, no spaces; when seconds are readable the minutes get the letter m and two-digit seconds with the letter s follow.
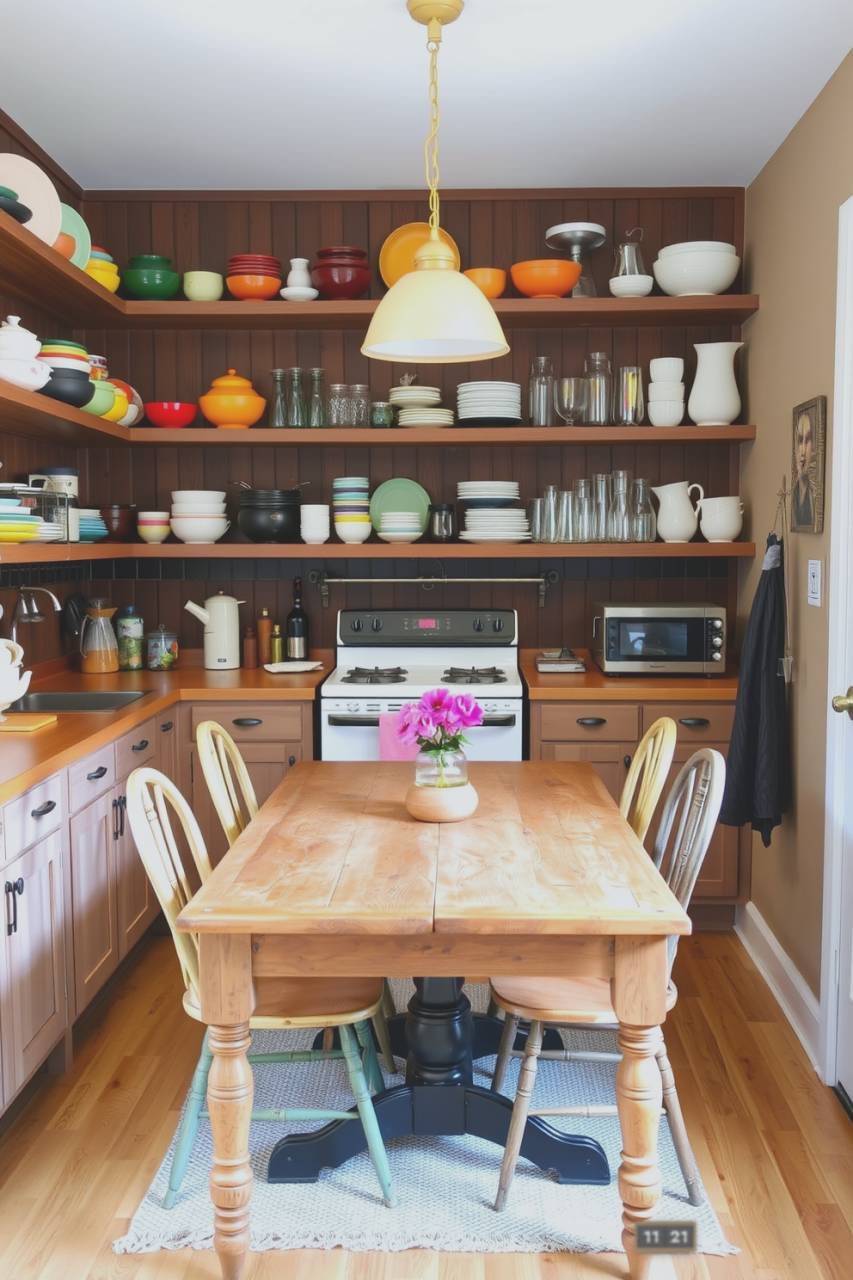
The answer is 11h21
